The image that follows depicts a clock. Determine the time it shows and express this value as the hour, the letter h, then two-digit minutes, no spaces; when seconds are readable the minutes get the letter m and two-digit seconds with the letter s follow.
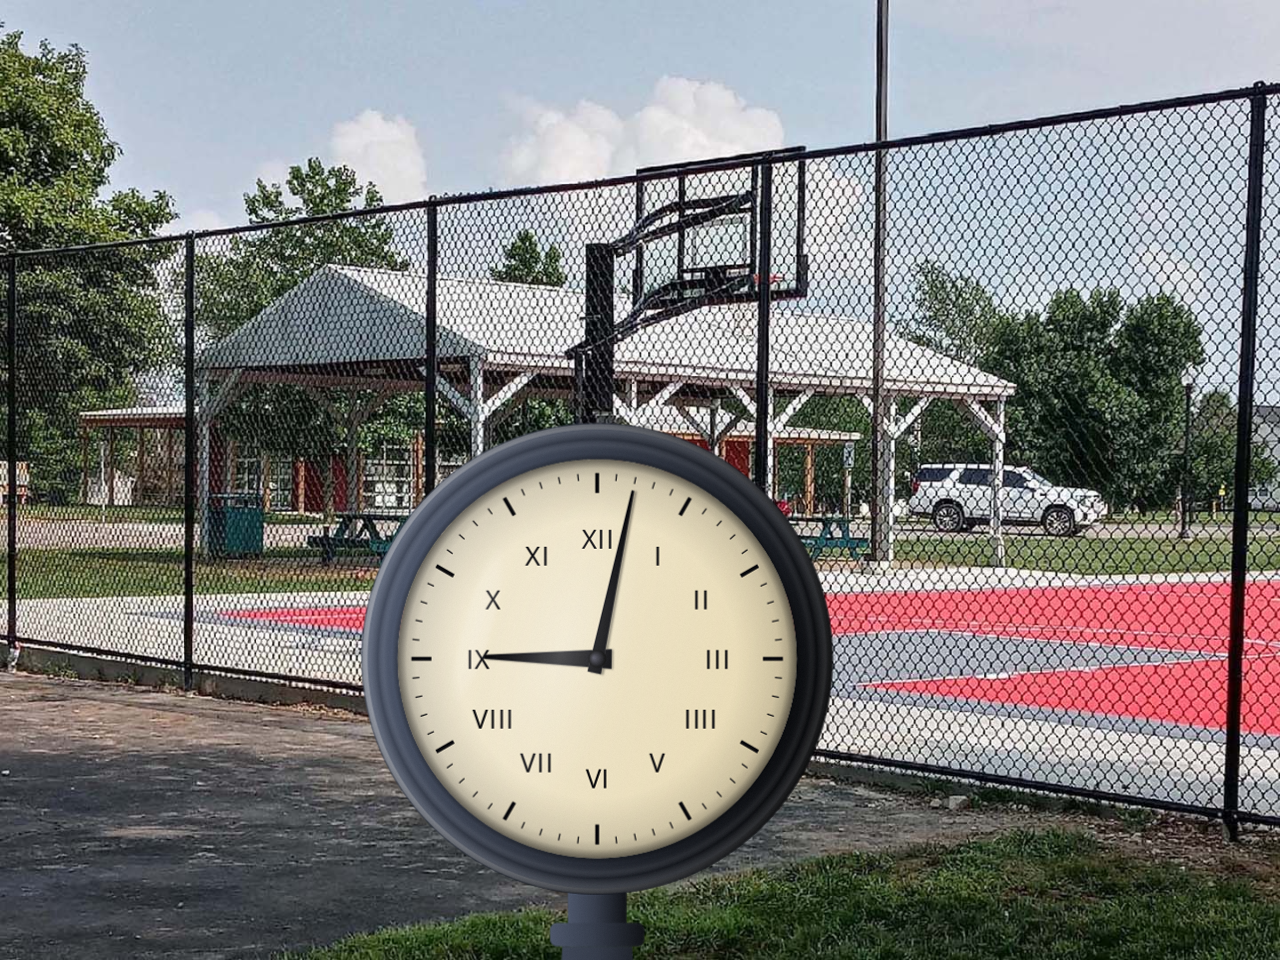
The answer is 9h02
